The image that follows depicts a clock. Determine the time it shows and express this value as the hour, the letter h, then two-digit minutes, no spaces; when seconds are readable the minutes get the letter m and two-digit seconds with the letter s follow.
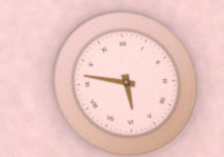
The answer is 5h47
